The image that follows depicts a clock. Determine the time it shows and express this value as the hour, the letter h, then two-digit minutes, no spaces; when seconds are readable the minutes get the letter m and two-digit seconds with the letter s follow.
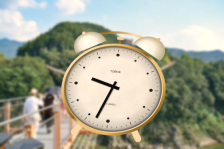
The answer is 9h33
